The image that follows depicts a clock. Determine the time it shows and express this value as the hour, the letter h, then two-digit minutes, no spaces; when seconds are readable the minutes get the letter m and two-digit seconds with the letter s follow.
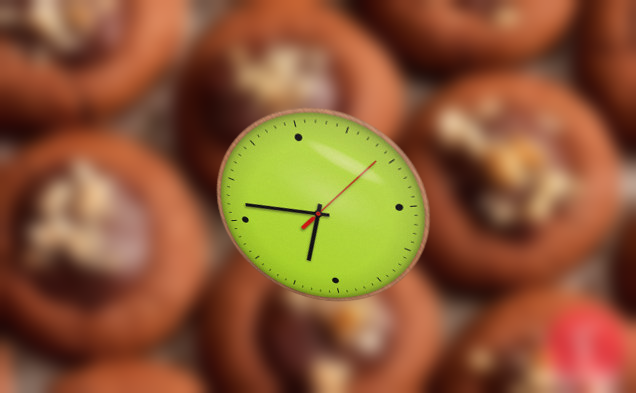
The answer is 6h47m09s
